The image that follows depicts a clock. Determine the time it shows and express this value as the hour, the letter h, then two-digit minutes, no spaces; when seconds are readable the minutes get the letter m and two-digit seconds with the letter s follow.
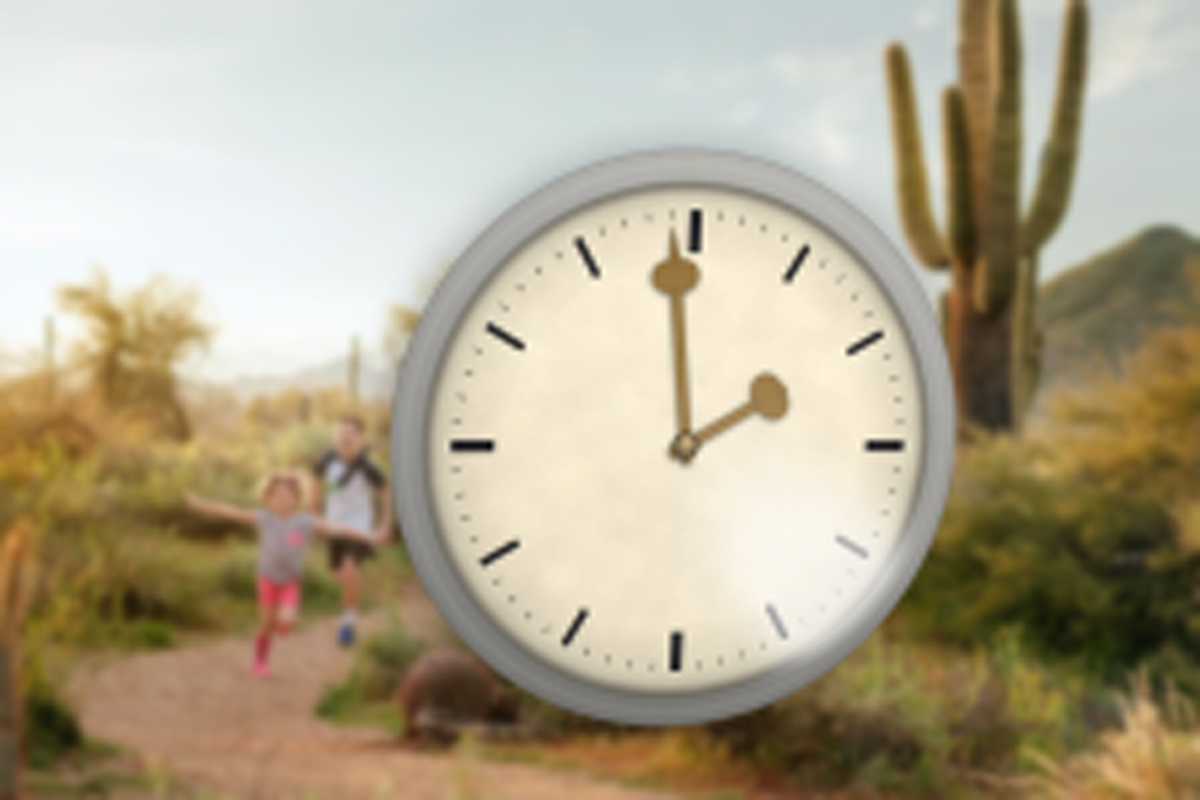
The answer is 1h59
